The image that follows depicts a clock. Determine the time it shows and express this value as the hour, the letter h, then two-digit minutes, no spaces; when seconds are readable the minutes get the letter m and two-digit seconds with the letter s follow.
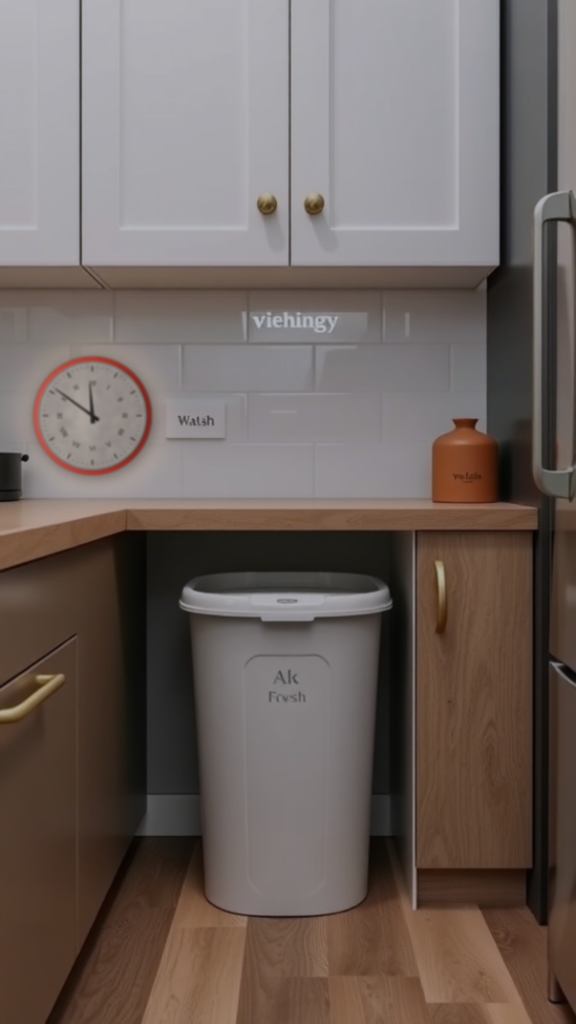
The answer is 11h51
